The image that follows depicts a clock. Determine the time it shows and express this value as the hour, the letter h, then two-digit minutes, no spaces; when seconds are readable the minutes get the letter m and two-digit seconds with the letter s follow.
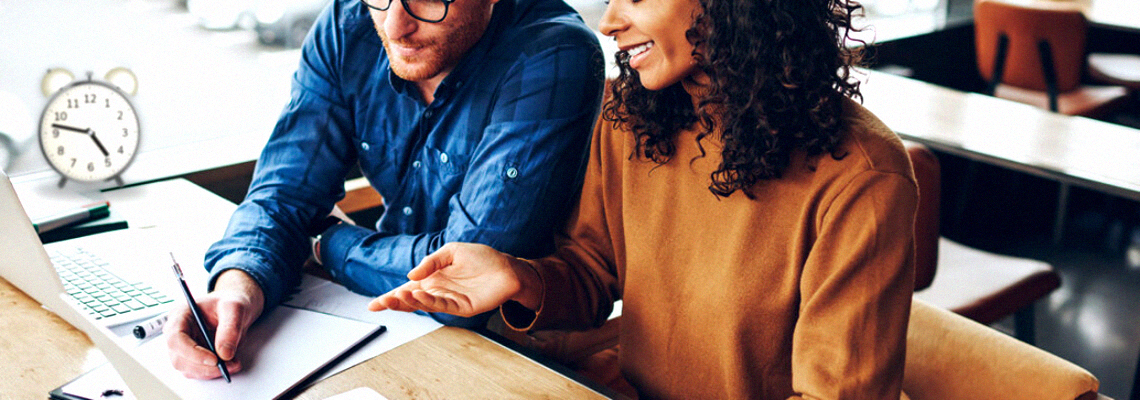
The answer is 4h47
